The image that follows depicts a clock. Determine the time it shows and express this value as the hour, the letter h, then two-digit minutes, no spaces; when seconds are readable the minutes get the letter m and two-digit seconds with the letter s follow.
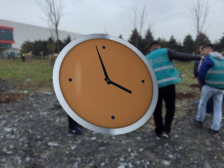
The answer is 3h58
